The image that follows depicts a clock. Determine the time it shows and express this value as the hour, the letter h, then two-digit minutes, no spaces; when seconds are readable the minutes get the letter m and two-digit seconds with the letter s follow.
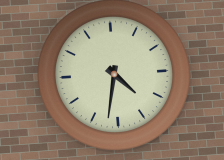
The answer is 4h32
